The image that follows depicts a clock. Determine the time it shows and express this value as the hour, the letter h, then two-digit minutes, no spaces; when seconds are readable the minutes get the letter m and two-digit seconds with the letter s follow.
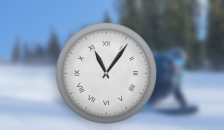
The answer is 11h06
